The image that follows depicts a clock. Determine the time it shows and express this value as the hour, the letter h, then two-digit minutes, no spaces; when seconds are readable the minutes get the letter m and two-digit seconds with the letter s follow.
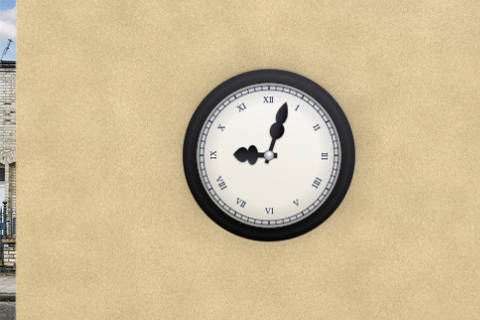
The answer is 9h03
